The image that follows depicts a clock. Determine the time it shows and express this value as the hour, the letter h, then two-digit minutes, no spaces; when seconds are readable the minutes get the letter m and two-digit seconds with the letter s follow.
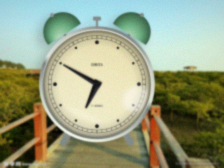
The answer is 6h50
